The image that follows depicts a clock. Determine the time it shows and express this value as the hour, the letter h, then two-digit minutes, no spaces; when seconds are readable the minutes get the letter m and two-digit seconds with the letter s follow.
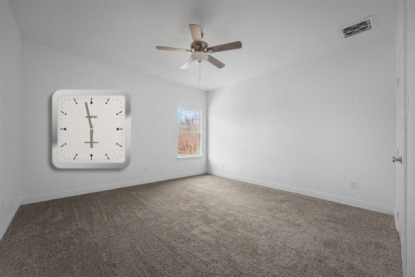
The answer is 5h58
